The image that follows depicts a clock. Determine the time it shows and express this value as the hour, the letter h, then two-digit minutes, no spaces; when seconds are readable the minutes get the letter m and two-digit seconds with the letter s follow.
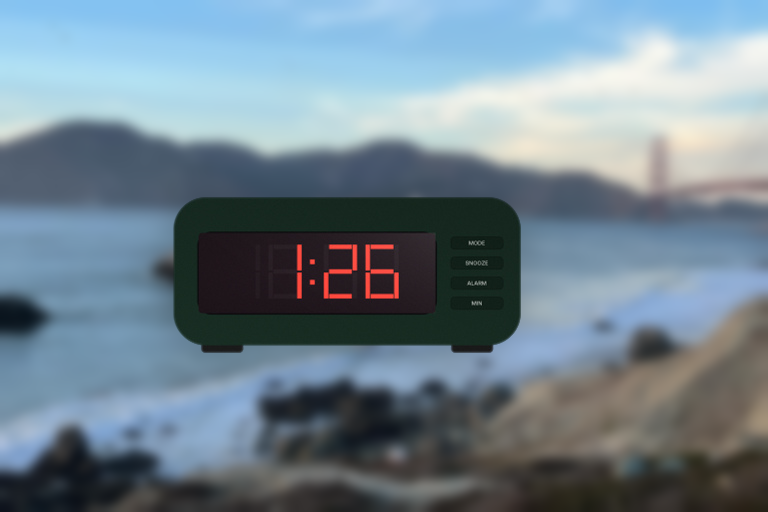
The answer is 1h26
